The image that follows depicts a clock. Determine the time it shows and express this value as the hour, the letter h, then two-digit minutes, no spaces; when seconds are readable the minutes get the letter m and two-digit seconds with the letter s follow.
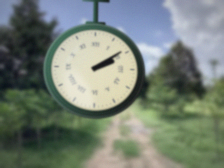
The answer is 2h09
